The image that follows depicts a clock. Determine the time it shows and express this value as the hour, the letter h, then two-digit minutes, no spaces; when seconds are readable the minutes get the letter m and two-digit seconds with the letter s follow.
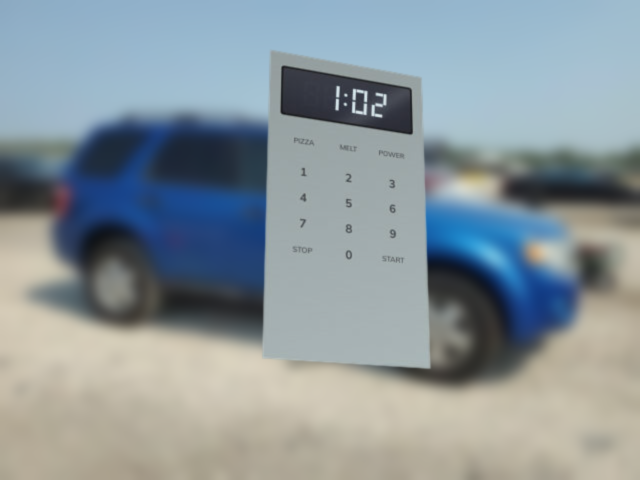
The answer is 1h02
